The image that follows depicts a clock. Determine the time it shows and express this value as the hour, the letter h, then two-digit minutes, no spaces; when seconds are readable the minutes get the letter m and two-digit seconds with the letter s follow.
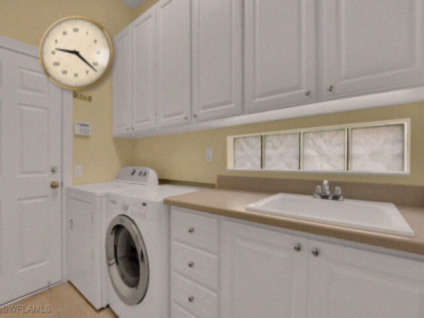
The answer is 9h22
